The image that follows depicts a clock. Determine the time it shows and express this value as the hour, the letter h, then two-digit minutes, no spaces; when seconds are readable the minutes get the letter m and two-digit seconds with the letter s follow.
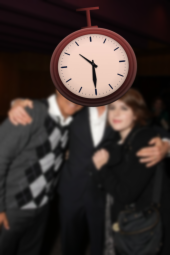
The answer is 10h30
